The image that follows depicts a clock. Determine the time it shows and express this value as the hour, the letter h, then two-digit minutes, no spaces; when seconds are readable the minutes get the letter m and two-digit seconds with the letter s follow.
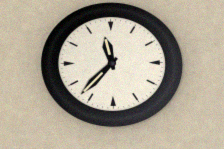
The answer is 11h37
